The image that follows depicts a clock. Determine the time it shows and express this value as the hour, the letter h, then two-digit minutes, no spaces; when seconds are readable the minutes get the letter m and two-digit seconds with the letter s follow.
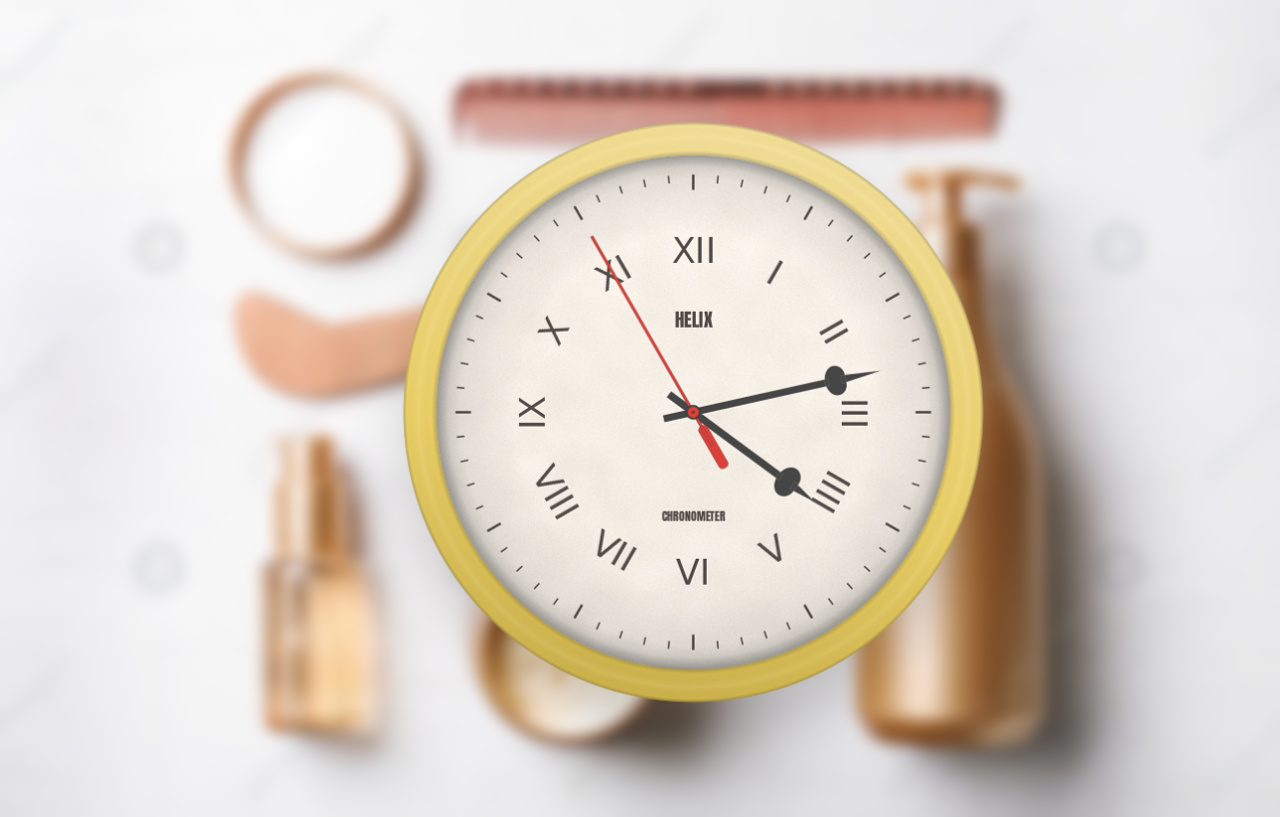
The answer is 4h12m55s
